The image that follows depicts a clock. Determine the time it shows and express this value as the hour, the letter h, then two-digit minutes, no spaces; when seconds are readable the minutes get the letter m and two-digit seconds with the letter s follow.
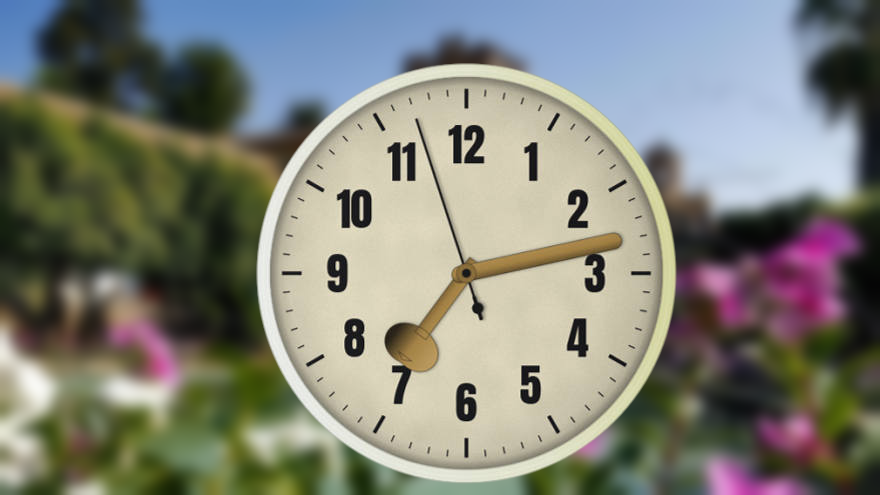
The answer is 7h12m57s
